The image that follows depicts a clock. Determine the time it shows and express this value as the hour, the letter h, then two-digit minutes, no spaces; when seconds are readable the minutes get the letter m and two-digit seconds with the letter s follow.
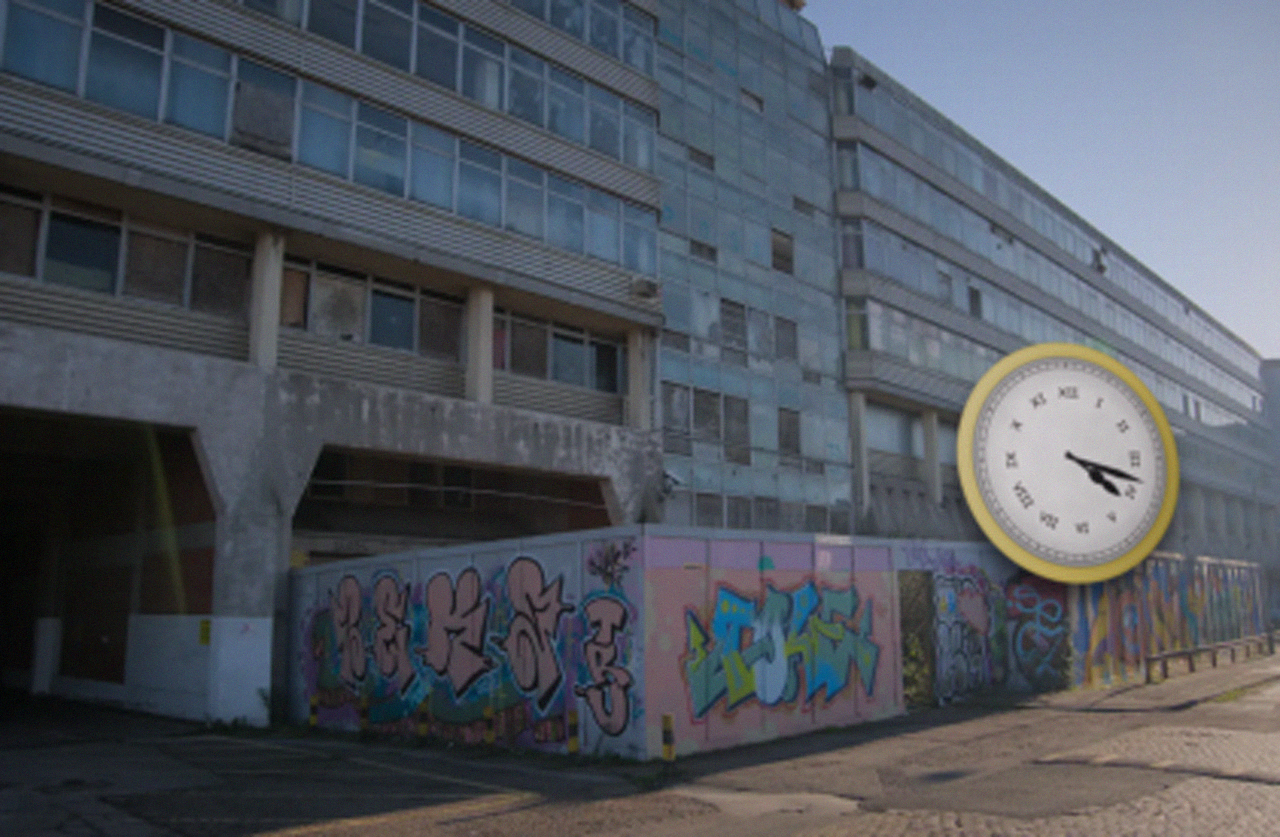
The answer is 4h18
